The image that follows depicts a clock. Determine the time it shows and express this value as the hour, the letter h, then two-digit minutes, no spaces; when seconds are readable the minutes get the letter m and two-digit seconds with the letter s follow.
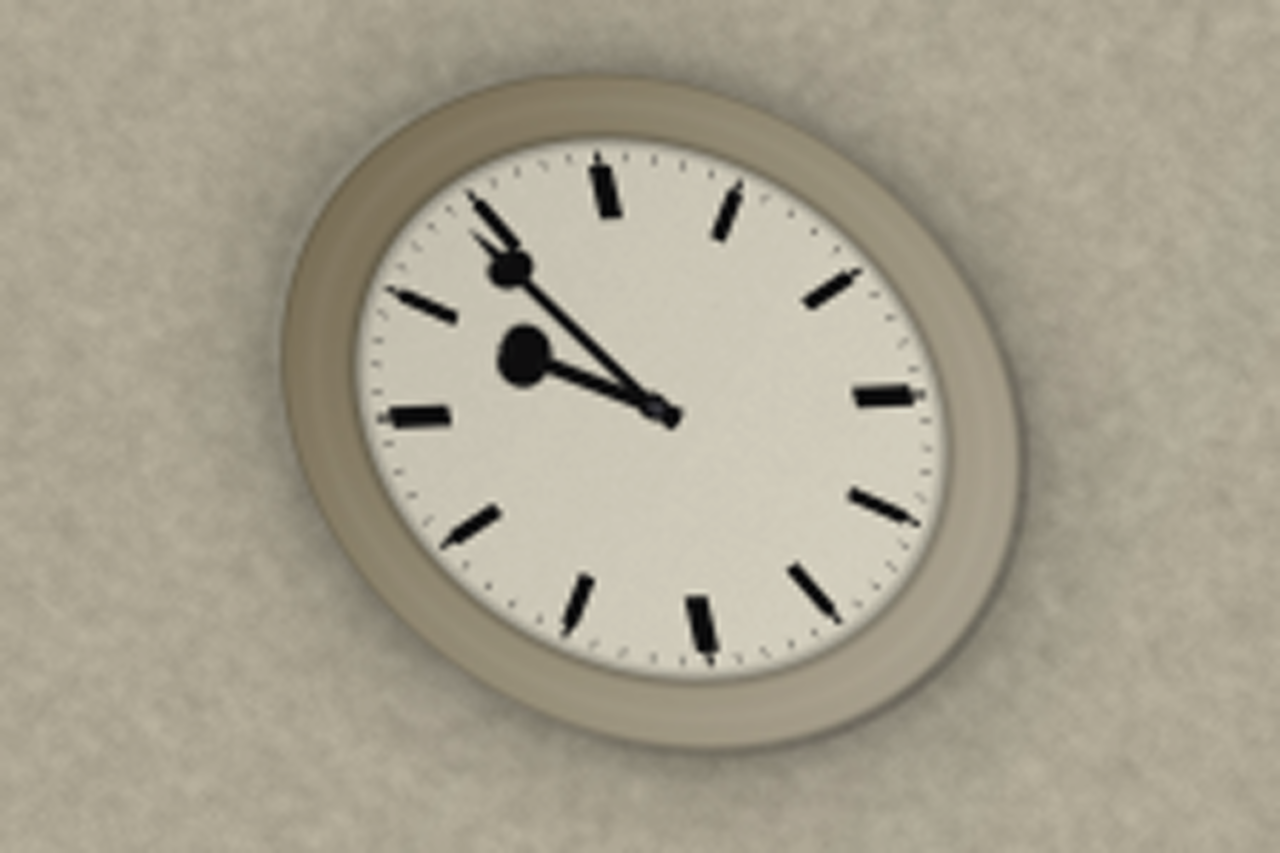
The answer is 9h54
